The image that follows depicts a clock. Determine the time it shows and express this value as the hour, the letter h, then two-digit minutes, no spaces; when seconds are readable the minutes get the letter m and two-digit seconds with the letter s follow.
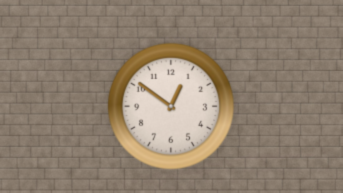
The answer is 12h51
